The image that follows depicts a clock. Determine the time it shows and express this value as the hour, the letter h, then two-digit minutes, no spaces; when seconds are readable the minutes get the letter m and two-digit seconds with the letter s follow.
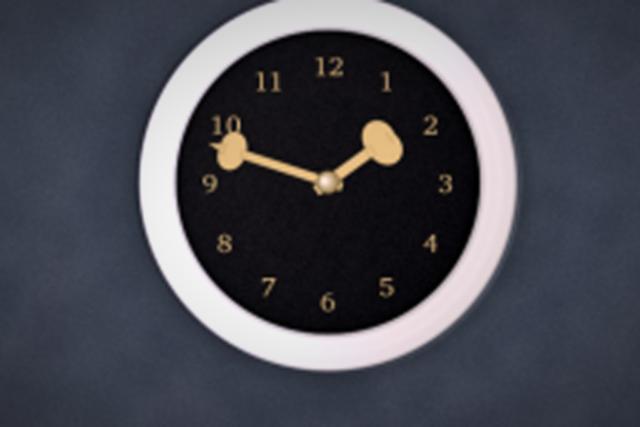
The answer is 1h48
